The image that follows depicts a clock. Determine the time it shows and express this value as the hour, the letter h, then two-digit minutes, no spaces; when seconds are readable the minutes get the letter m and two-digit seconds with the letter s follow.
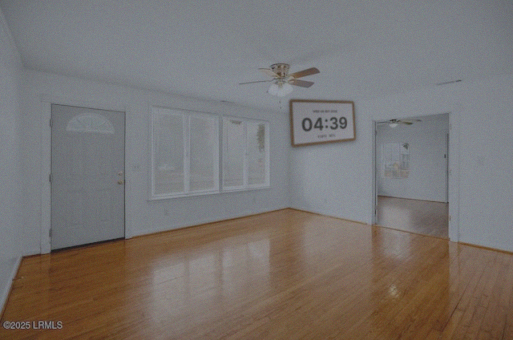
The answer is 4h39
